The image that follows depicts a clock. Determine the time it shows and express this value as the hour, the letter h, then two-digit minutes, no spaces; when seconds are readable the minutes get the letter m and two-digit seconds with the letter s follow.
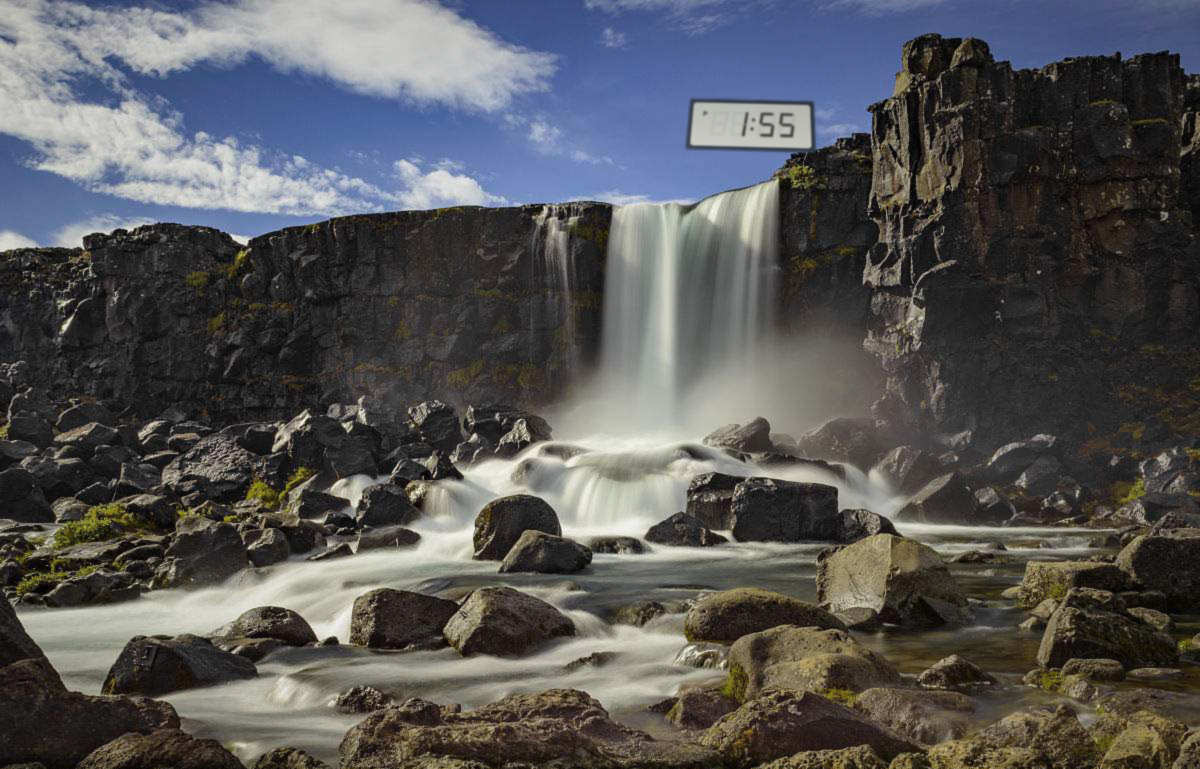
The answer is 1h55
